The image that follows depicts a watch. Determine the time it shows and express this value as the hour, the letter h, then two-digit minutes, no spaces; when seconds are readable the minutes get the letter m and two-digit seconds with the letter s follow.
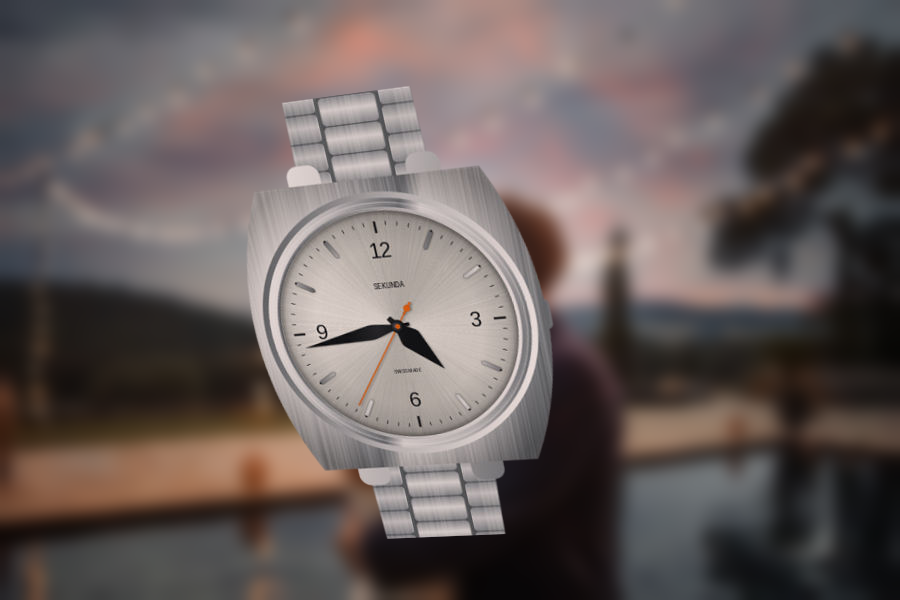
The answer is 4h43m36s
